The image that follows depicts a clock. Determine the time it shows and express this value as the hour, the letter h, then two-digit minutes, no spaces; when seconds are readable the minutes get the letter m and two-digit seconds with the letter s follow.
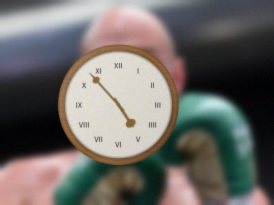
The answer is 4h53
